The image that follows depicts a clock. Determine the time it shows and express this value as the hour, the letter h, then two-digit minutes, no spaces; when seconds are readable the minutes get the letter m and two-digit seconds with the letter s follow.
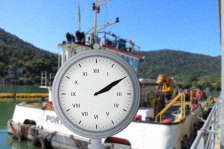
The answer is 2h10
